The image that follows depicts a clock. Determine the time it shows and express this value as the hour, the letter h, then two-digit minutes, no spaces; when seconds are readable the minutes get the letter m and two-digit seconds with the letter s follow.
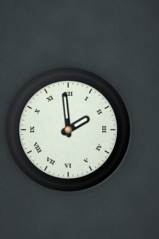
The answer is 1h59
